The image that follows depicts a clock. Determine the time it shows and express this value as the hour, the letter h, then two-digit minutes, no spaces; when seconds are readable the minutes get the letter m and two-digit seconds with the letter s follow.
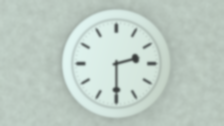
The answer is 2h30
